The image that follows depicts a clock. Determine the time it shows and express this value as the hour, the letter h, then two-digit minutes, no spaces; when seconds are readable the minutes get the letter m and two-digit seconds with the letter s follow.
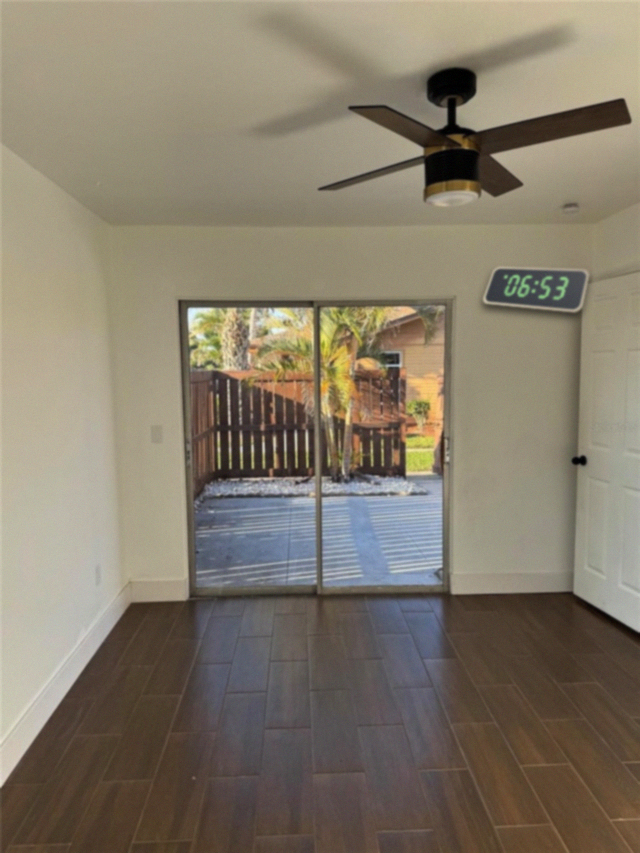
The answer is 6h53
